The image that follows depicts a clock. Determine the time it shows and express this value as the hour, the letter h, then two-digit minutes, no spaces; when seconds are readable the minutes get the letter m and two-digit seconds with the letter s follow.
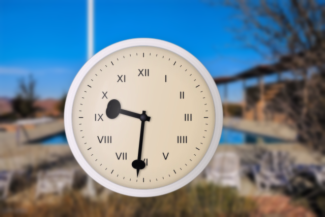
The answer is 9h31
